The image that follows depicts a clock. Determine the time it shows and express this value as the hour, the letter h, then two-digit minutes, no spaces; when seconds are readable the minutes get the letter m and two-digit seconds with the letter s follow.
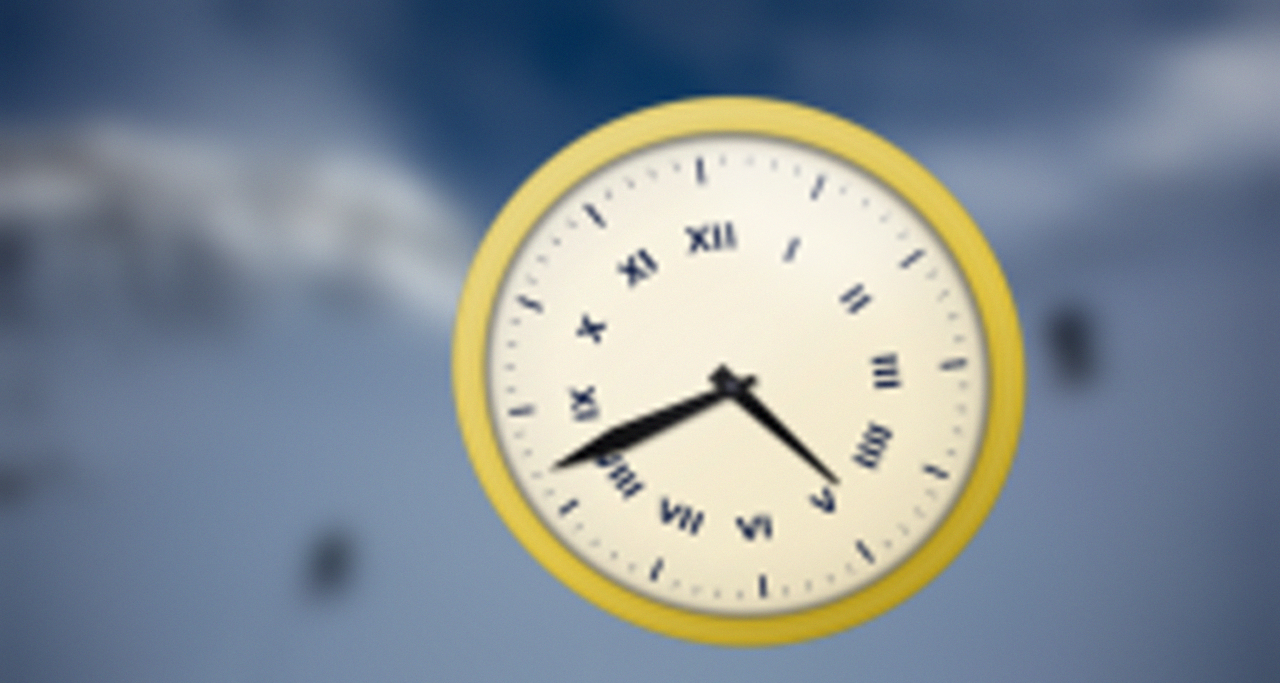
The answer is 4h42
